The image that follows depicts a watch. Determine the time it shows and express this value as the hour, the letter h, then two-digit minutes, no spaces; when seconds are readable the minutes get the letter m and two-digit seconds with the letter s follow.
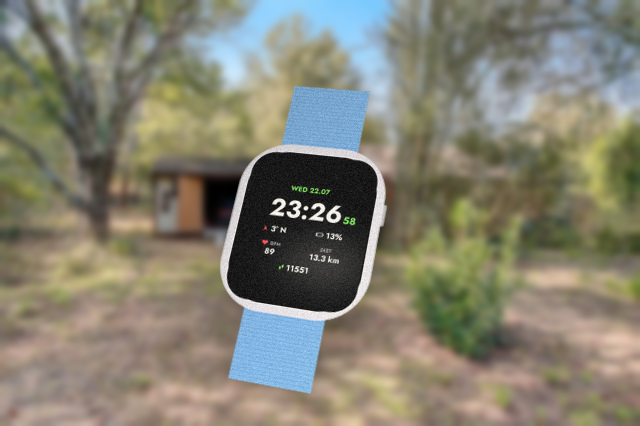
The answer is 23h26m58s
